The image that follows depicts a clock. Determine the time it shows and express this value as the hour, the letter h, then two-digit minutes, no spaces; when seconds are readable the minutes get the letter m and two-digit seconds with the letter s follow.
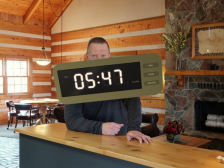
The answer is 5h47
